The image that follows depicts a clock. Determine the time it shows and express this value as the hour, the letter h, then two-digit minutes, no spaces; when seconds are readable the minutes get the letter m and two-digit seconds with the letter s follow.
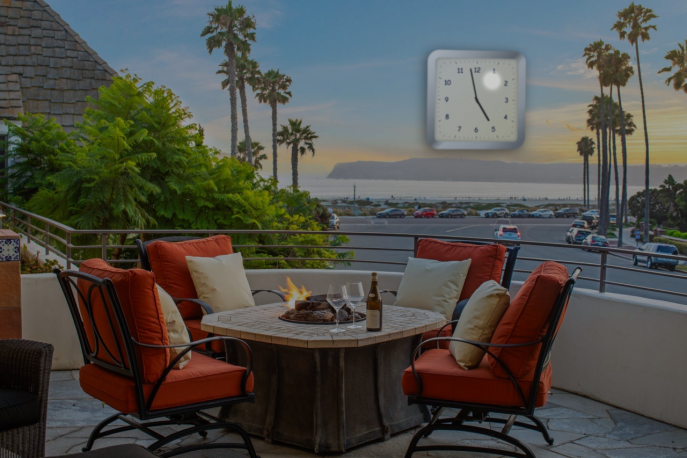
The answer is 4h58
